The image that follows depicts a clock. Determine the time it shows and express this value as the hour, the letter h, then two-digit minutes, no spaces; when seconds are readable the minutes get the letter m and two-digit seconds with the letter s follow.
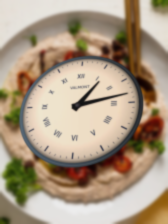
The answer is 1h13
